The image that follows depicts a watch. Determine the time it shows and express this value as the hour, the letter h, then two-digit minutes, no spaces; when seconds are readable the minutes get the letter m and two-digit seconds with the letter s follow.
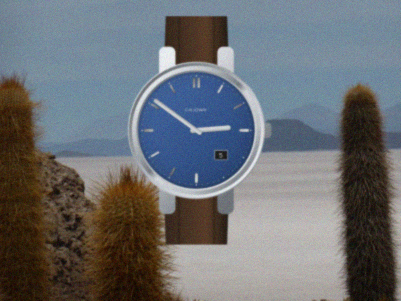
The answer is 2h51
